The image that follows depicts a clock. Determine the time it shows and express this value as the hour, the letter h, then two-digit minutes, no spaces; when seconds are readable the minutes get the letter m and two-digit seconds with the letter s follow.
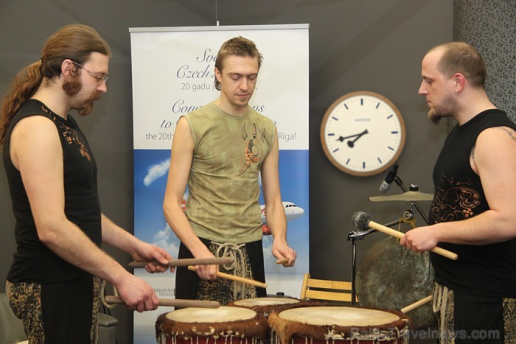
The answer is 7h43
